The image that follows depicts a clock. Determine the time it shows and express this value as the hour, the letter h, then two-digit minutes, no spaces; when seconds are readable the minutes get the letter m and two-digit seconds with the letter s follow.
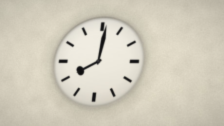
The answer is 8h01
